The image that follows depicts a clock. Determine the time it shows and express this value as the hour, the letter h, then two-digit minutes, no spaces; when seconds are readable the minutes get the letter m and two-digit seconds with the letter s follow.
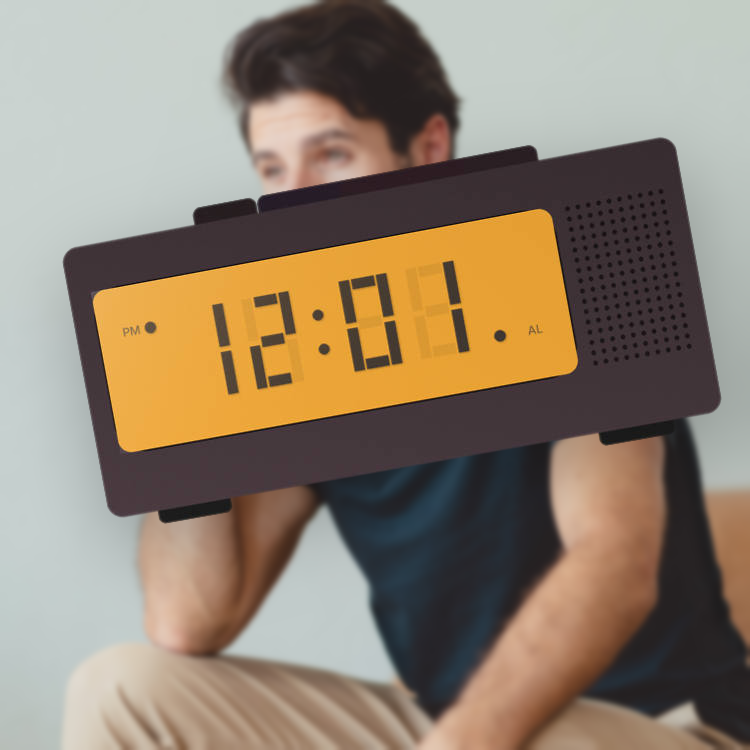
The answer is 12h01
